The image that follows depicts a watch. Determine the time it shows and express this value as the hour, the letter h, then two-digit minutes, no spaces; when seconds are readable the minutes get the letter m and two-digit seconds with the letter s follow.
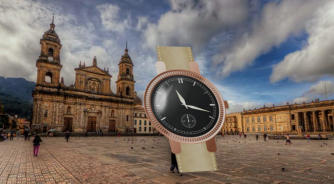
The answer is 11h18
